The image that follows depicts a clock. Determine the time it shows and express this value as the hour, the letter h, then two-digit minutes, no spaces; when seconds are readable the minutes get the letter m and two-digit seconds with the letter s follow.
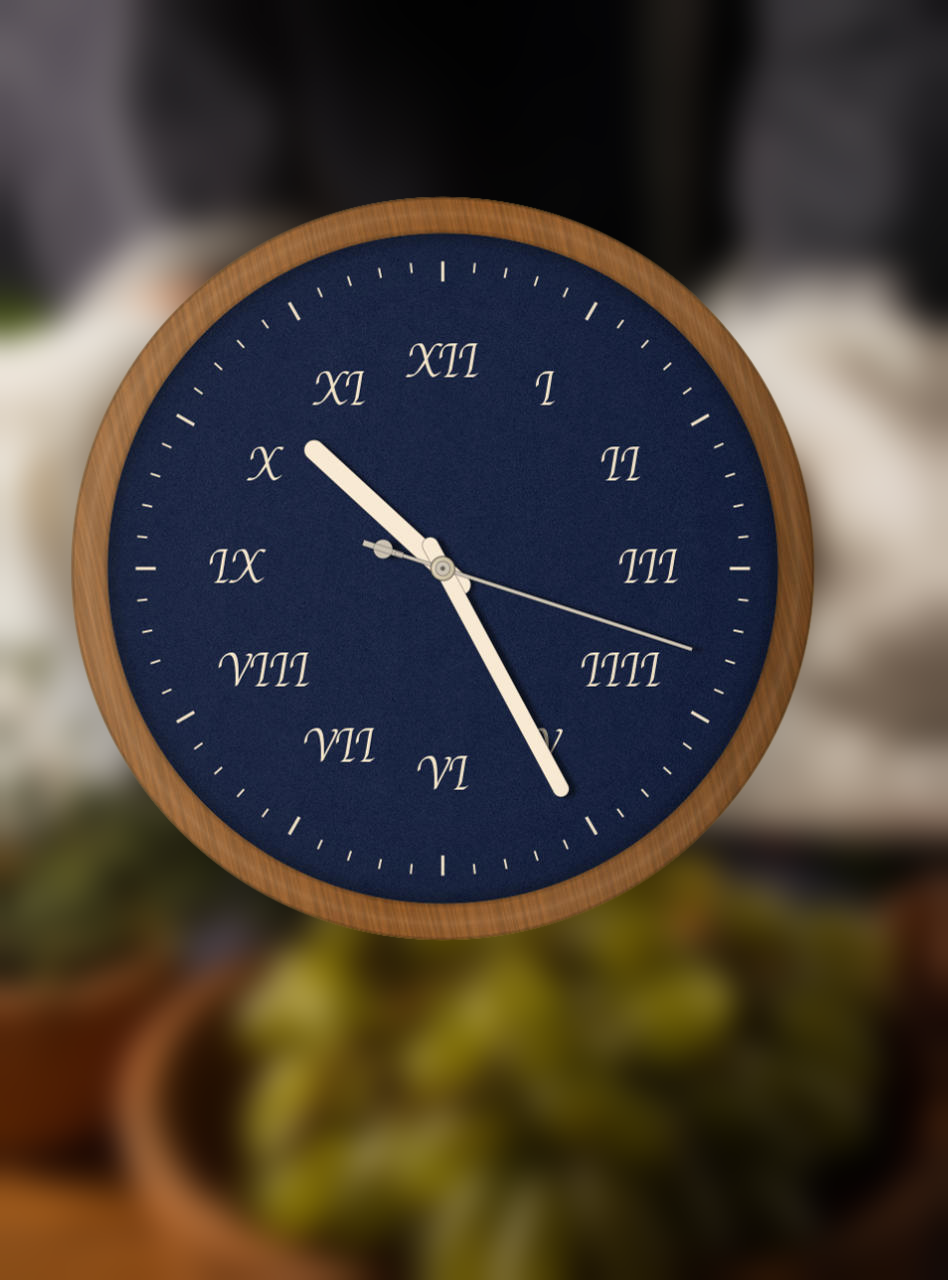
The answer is 10h25m18s
